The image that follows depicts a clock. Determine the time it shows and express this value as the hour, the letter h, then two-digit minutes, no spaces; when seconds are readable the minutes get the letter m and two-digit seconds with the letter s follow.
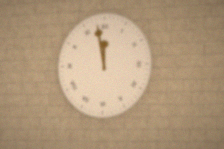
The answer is 11h58
